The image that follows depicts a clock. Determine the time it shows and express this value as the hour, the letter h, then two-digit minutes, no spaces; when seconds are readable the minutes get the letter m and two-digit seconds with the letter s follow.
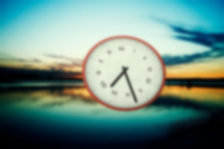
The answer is 7h28
